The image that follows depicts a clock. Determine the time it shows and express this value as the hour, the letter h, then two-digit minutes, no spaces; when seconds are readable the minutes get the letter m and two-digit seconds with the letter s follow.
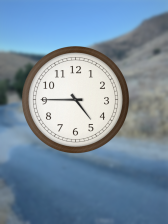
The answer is 4h45
